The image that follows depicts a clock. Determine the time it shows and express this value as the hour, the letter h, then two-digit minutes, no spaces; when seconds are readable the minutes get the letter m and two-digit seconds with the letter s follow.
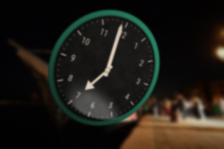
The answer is 6h59
